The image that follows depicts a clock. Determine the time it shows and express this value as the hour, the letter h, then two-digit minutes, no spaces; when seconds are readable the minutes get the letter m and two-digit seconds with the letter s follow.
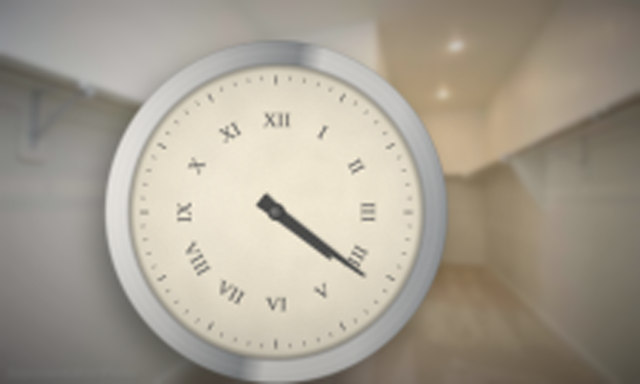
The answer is 4h21
